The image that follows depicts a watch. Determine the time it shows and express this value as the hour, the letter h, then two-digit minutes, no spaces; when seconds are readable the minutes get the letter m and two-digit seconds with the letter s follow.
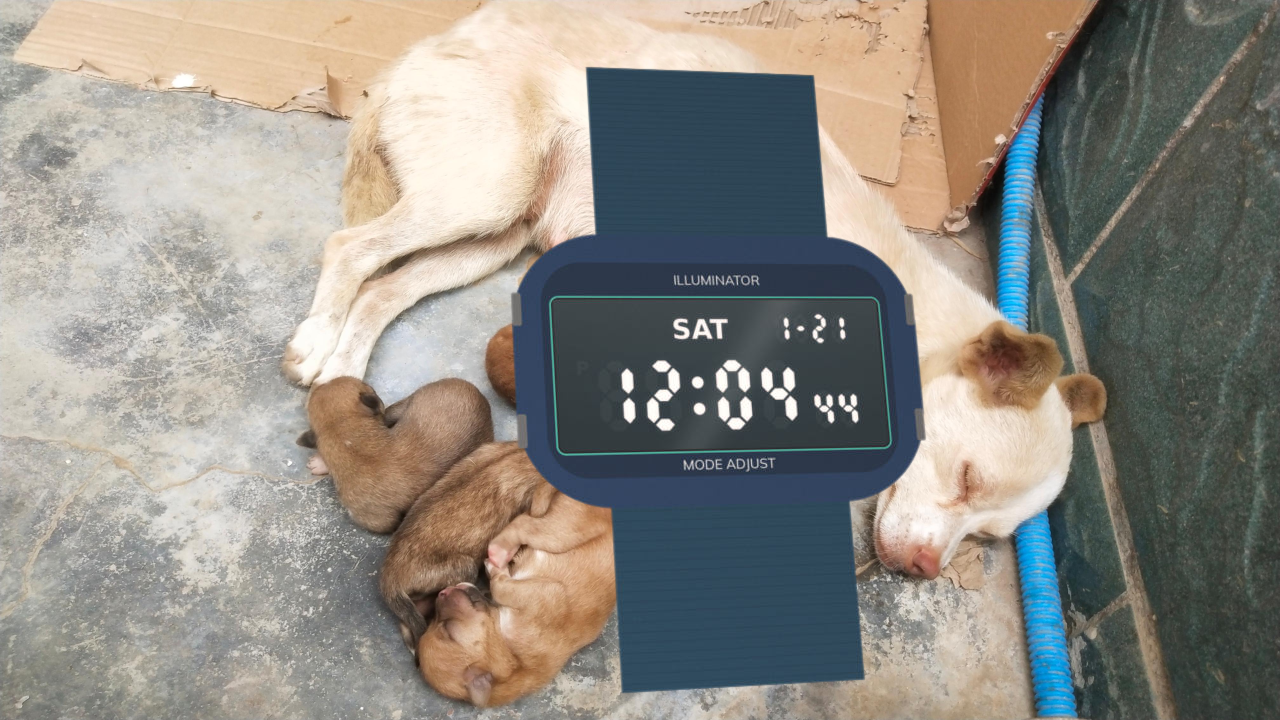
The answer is 12h04m44s
